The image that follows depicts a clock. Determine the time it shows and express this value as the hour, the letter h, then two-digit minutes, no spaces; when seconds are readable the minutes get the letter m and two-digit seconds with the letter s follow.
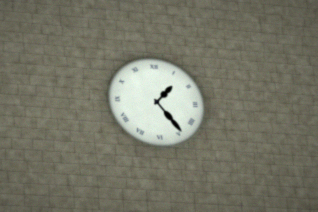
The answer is 1h24
